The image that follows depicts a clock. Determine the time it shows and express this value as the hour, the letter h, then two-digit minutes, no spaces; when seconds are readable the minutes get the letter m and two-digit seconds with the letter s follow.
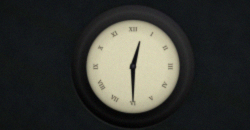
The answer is 12h30
